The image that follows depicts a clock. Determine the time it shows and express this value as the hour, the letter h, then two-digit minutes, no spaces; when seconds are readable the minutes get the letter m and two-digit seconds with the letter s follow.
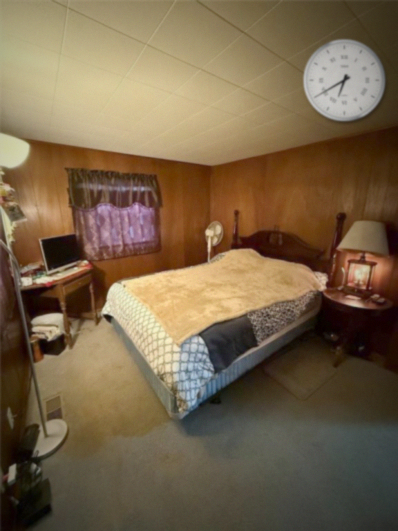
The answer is 6h40
